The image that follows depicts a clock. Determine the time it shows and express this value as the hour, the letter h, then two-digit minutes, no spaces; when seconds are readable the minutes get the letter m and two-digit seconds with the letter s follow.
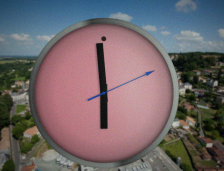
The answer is 5h59m11s
